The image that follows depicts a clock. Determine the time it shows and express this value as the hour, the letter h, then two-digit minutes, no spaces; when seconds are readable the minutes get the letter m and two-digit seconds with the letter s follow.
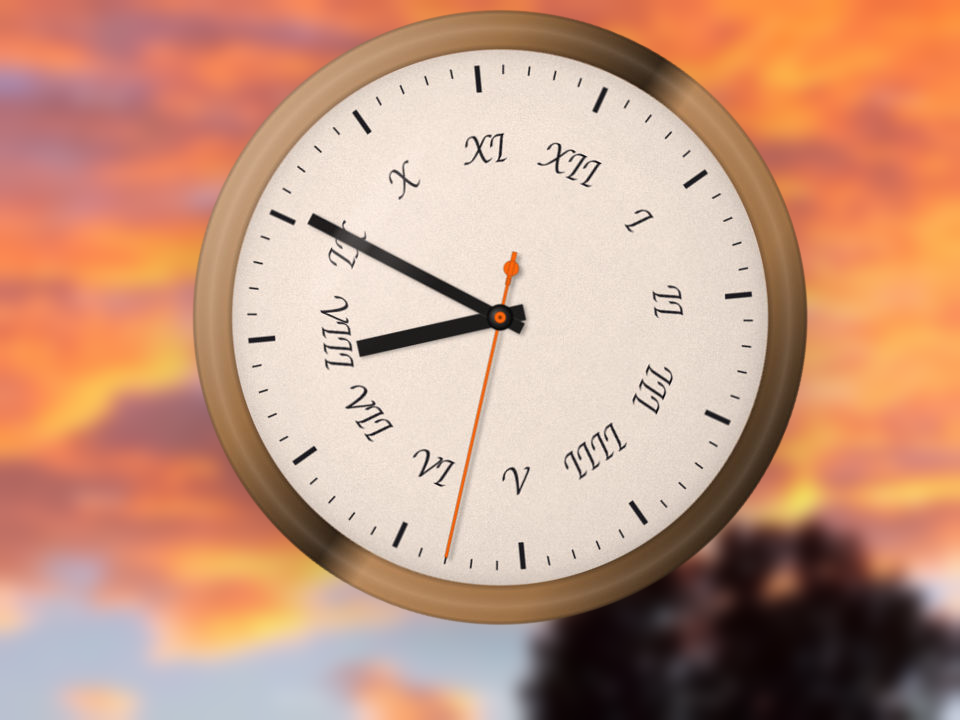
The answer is 7h45m28s
